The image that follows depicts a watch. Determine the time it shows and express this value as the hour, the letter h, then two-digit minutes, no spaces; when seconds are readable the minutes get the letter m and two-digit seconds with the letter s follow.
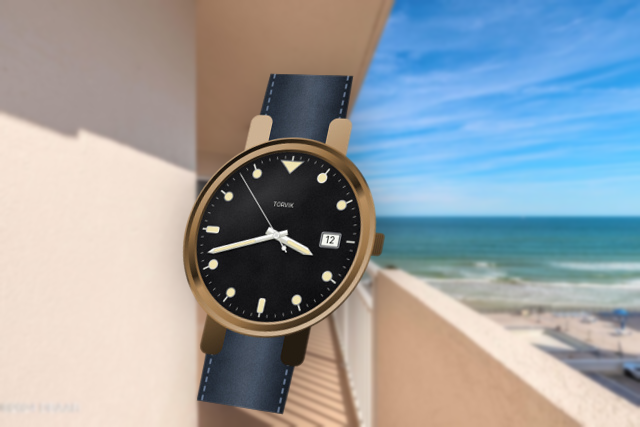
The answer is 3h41m53s
